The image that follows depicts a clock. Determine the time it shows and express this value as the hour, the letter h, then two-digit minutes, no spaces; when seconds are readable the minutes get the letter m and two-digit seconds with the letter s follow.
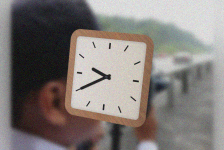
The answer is 9h40
